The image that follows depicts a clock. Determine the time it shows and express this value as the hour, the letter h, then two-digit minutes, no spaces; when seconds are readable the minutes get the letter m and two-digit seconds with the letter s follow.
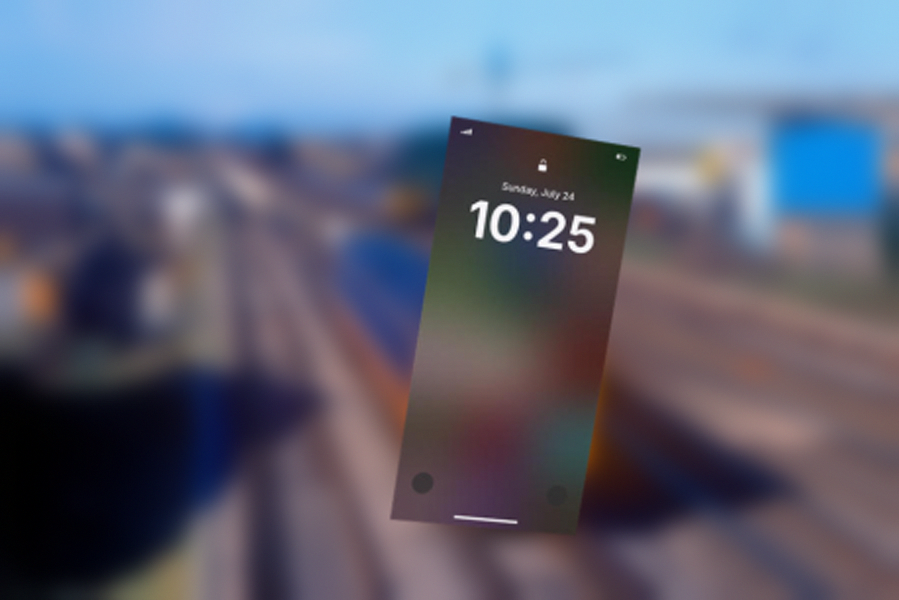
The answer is 10h25
